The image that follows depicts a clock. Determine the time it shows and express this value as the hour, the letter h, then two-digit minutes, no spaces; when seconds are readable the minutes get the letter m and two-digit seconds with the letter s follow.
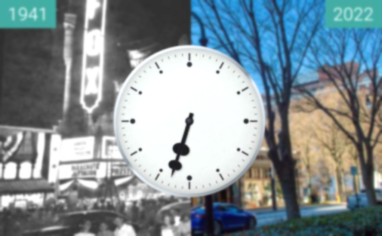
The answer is 6h33
